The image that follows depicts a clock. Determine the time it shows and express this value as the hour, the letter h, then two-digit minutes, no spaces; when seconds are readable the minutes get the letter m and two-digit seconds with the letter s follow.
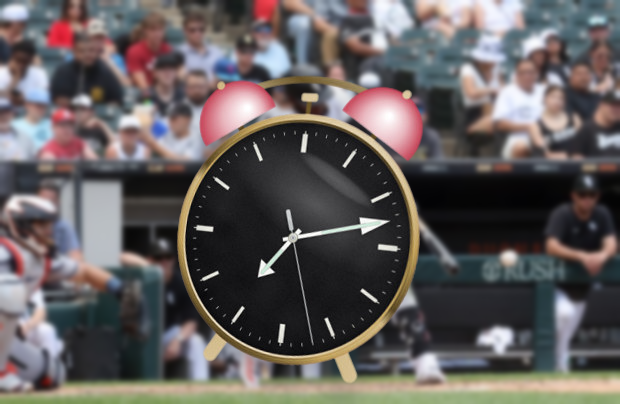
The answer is 7h12m27s
